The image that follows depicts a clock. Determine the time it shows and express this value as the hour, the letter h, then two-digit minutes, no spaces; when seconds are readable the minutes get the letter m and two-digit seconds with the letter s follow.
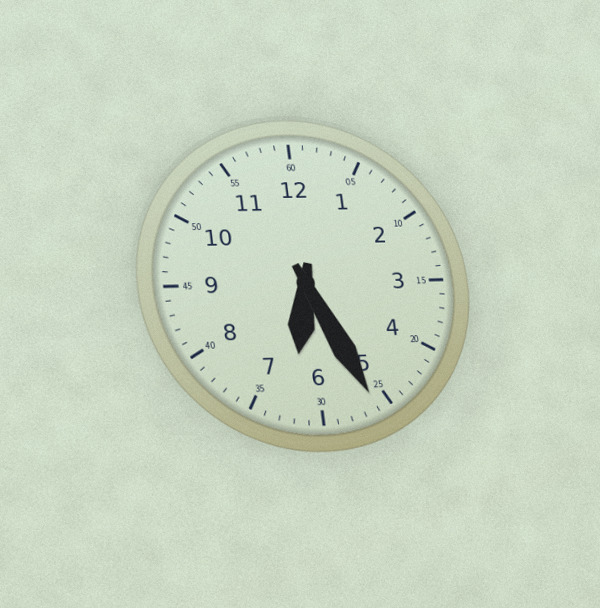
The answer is 6h26
